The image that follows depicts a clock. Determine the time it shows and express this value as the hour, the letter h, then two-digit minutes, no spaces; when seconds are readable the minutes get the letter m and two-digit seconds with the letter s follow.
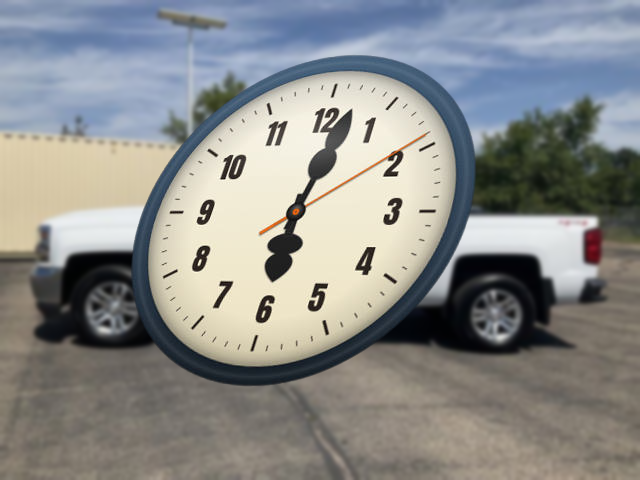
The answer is 6h02m09s
